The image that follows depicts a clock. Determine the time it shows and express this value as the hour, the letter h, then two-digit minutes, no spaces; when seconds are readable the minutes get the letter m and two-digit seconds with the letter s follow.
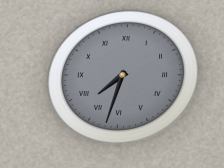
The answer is 7h32
